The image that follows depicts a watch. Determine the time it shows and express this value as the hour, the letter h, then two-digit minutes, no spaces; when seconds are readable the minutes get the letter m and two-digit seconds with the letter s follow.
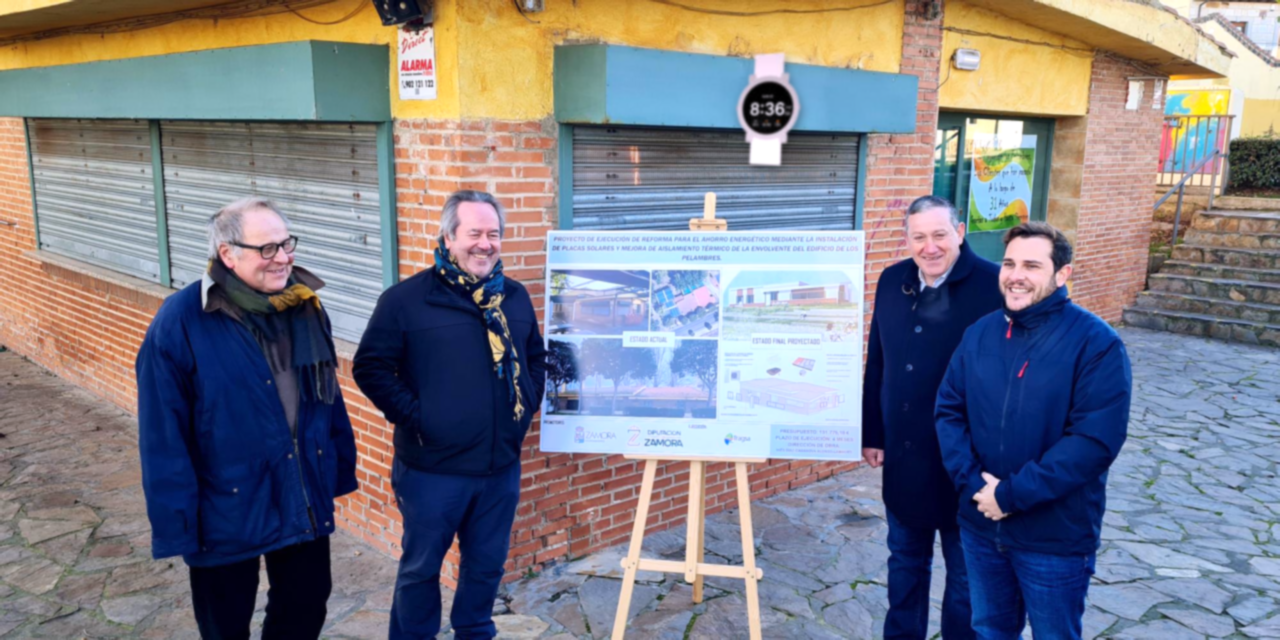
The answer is 8h36
